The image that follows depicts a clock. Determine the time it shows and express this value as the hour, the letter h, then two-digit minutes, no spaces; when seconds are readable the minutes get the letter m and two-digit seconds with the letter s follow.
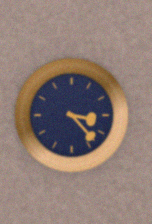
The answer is 3h23
